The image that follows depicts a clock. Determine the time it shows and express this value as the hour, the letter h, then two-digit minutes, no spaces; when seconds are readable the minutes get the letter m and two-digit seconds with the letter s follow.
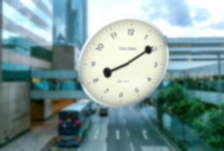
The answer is 8h09
